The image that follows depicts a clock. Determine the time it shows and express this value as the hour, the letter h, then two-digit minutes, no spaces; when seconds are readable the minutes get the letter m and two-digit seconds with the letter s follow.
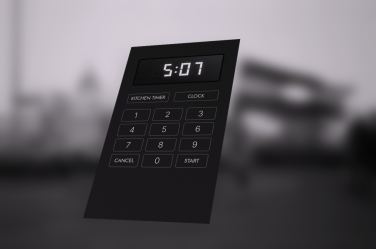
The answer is 5h07
